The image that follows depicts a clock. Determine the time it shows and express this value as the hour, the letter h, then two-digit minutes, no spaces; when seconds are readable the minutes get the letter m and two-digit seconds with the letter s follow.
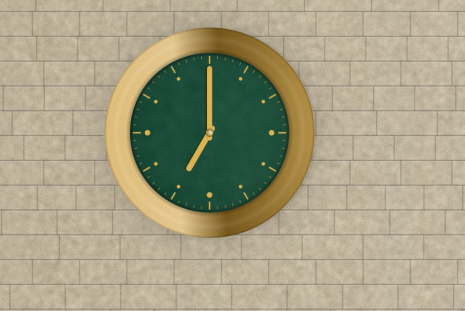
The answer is 7h00
